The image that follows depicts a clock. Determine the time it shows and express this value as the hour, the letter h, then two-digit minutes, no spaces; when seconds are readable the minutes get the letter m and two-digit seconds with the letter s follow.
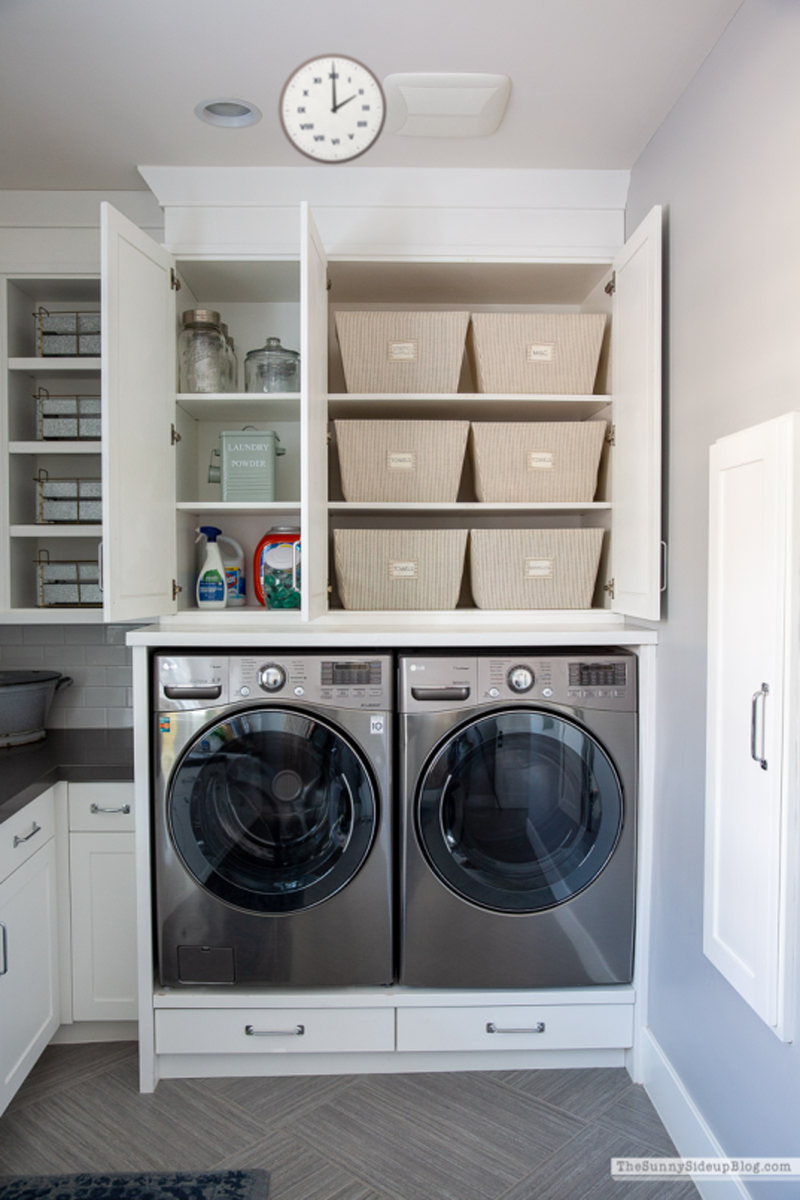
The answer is 2h00
